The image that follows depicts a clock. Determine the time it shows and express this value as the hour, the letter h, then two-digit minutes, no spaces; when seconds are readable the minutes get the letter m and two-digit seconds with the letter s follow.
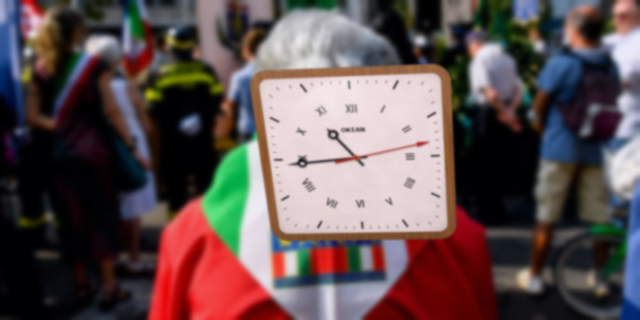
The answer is 10h44m13s
